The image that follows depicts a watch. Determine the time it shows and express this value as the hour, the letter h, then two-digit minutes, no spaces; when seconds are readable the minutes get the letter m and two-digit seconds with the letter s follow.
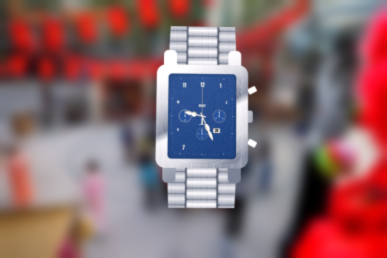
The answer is 9h26
